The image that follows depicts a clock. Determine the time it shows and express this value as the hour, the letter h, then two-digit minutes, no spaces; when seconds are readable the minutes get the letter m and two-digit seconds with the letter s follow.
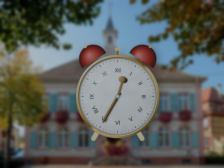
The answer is 12h35
